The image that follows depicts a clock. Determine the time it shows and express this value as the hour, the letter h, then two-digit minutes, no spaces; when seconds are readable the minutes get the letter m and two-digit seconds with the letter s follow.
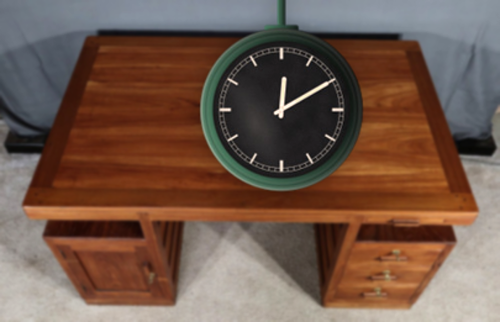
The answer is 12h10
